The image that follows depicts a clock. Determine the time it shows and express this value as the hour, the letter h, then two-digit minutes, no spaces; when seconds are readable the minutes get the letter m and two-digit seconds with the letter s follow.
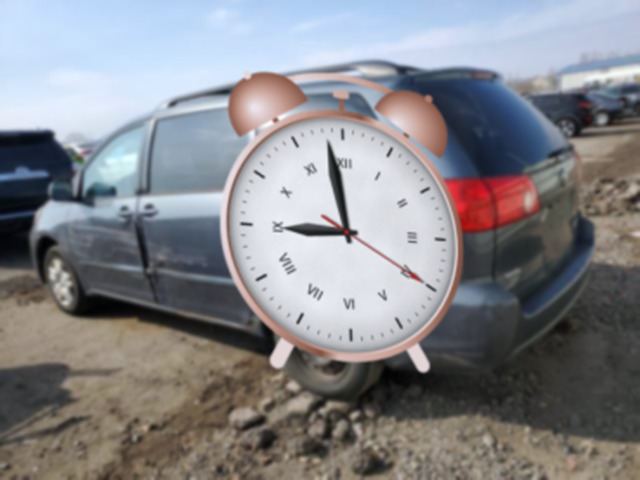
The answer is 8h58m20s
